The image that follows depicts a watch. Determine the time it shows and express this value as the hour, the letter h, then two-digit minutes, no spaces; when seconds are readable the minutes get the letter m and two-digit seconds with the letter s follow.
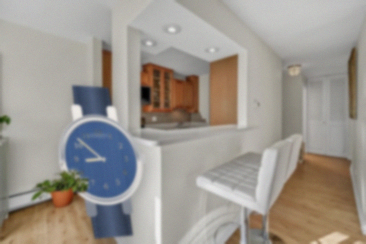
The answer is 8h52
